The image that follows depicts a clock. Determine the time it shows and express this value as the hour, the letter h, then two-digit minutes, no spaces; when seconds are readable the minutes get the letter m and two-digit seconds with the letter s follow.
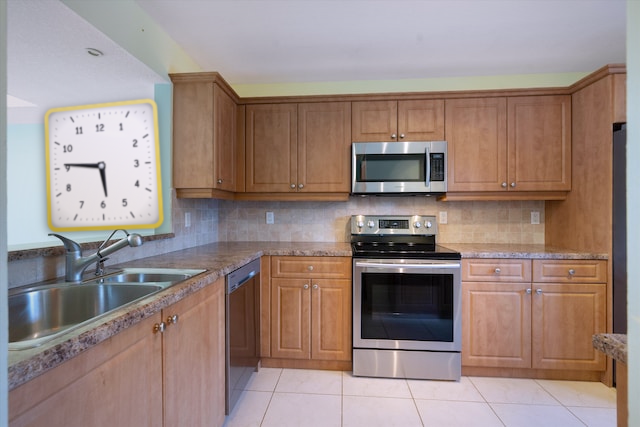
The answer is 5h46
